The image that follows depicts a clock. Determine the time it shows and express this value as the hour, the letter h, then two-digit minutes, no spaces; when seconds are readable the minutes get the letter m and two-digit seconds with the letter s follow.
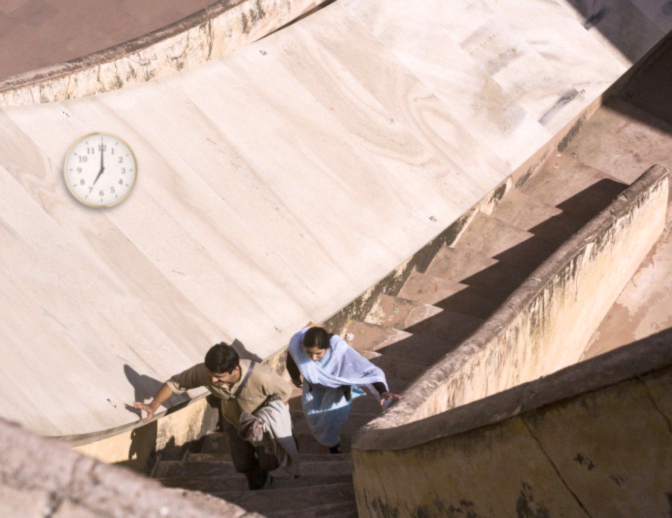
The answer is 7h00
